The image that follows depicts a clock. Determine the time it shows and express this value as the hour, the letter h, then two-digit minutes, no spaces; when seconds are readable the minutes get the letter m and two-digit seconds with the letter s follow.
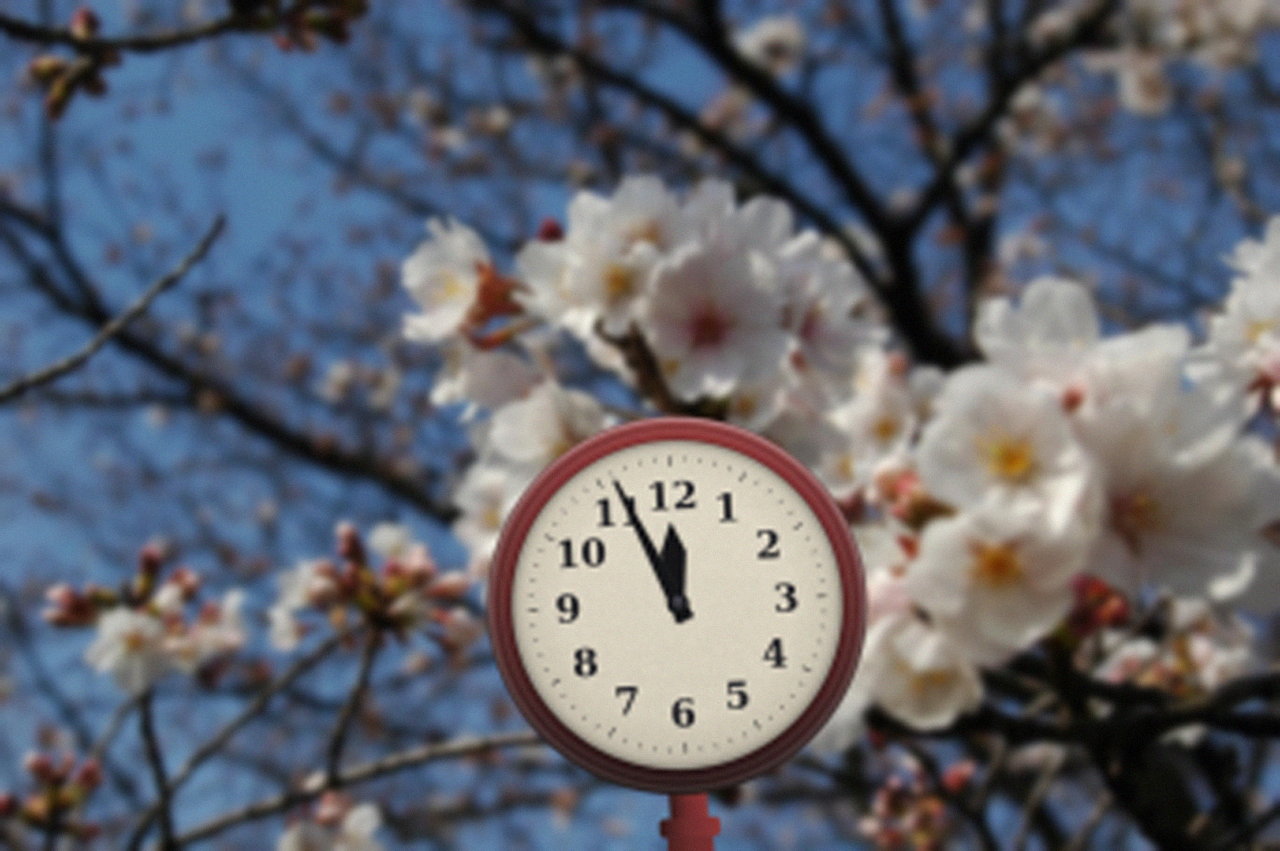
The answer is 11h56
